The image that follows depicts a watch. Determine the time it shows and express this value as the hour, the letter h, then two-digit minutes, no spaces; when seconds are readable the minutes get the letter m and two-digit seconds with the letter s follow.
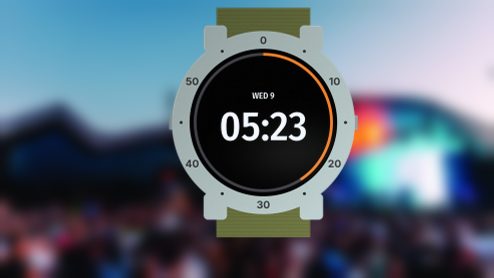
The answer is 5h23
